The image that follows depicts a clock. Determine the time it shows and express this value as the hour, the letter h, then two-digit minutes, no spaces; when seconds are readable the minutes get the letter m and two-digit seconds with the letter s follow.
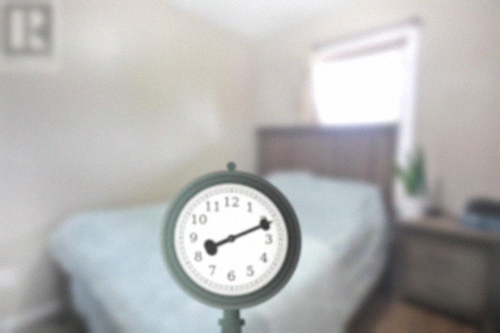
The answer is 8h11
